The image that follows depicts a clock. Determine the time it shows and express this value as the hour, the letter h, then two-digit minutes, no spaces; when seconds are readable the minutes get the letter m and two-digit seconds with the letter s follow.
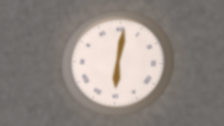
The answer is 6h01
